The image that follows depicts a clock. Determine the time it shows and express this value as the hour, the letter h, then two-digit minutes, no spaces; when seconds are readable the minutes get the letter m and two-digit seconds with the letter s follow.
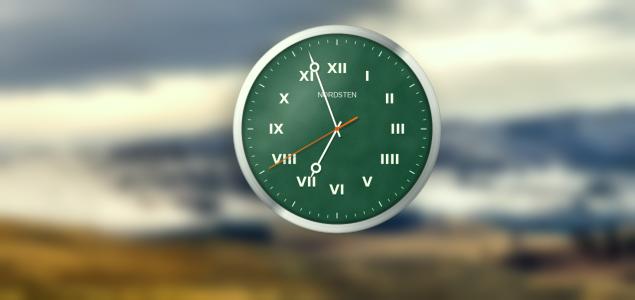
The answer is 6h56m40s
